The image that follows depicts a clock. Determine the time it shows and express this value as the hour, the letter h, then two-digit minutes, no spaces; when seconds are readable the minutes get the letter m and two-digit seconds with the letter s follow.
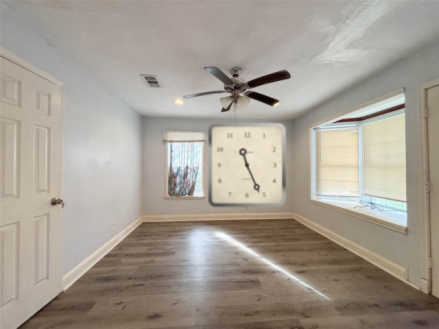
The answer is 11h26
